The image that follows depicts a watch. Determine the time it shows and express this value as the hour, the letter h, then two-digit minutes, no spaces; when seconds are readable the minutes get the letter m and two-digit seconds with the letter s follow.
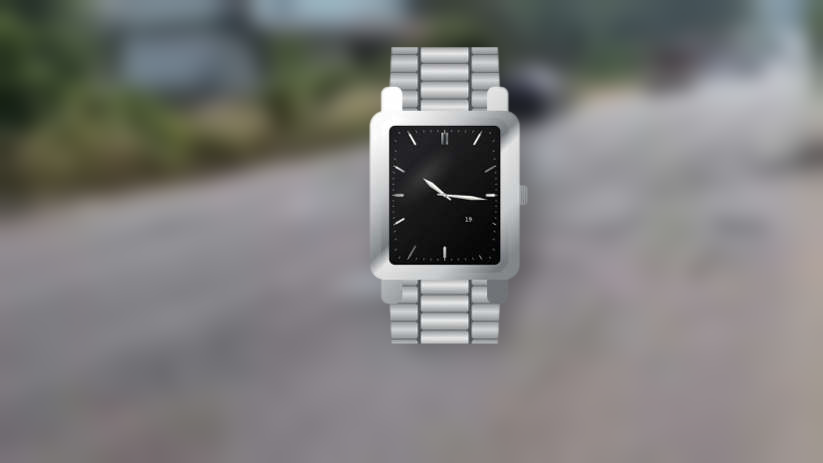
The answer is 10h16
